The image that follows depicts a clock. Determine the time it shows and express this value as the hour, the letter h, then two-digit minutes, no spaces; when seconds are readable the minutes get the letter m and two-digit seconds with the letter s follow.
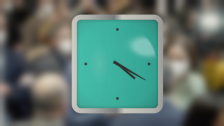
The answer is 4h20
